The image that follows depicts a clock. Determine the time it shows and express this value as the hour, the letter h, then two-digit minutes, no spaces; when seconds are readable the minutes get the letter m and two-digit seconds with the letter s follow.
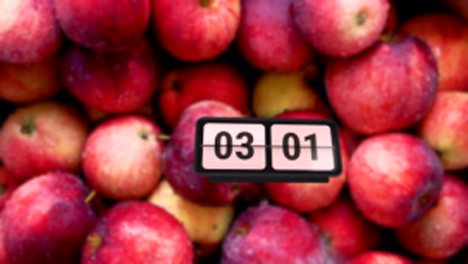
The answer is 3h01
